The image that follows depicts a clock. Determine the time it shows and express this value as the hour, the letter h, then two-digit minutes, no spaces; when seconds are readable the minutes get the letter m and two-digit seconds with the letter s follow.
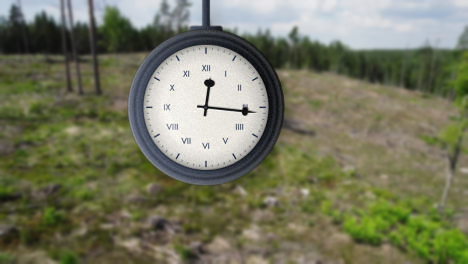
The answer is 12h16
